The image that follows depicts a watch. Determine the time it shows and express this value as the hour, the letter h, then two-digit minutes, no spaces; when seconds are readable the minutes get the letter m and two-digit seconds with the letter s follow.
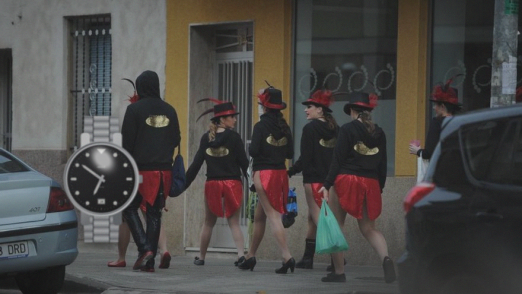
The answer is 6h51
